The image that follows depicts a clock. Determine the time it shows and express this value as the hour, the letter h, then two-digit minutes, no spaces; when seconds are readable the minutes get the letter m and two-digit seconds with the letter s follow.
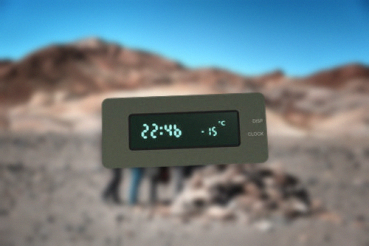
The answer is 22h46
